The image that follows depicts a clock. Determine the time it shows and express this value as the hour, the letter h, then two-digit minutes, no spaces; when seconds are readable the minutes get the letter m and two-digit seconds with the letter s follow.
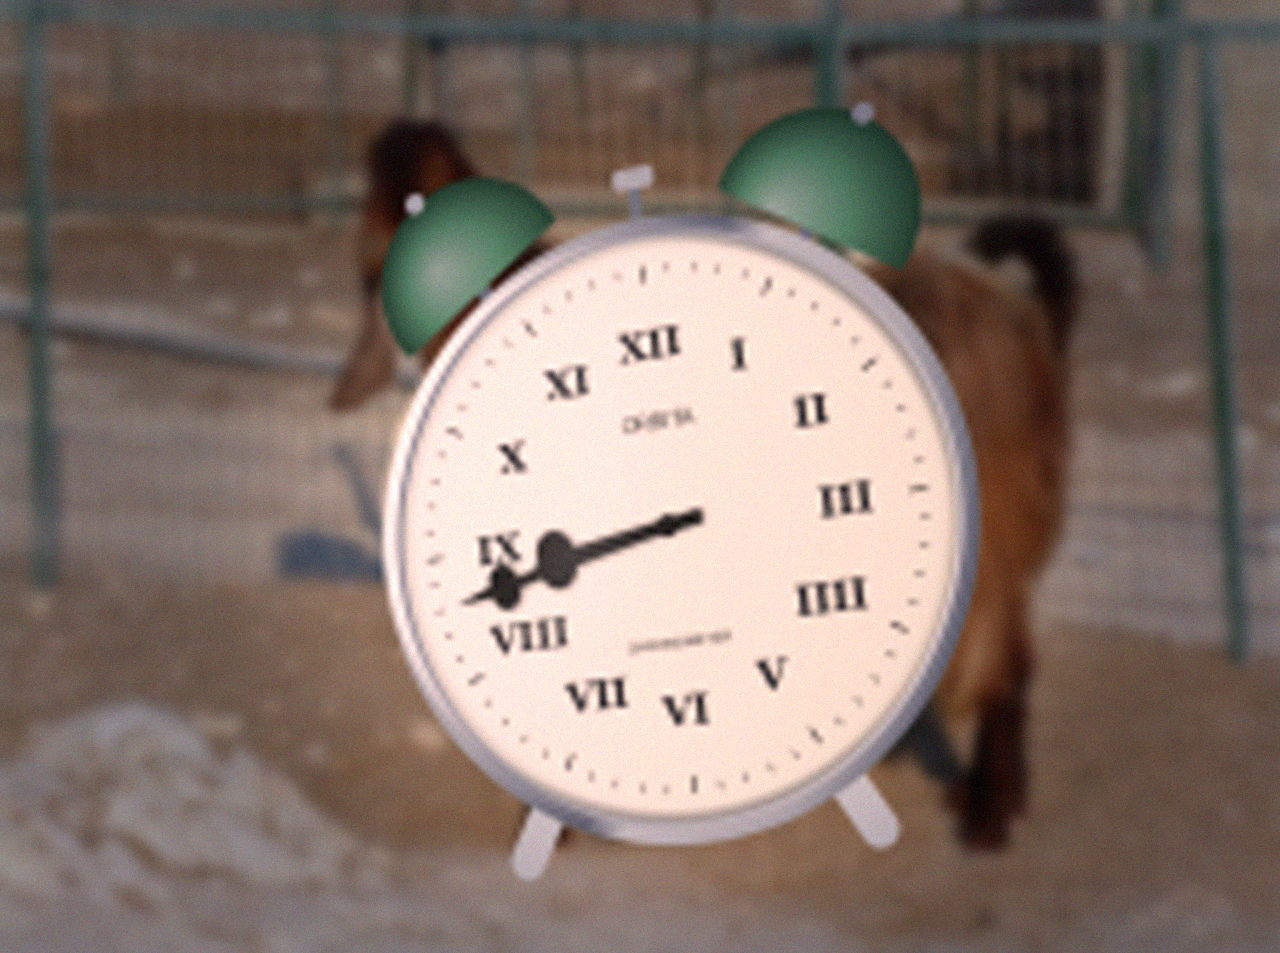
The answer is 8h43
